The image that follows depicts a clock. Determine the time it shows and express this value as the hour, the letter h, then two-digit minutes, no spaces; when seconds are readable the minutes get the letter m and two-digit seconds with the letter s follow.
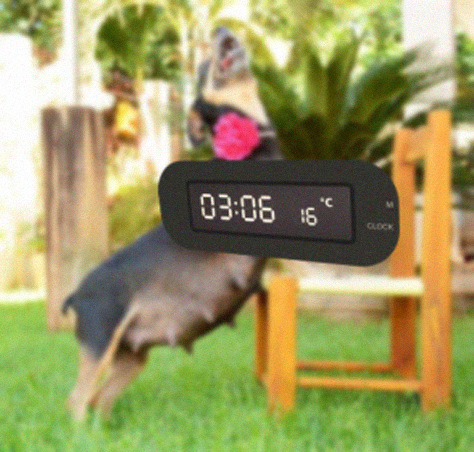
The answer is 3h06
